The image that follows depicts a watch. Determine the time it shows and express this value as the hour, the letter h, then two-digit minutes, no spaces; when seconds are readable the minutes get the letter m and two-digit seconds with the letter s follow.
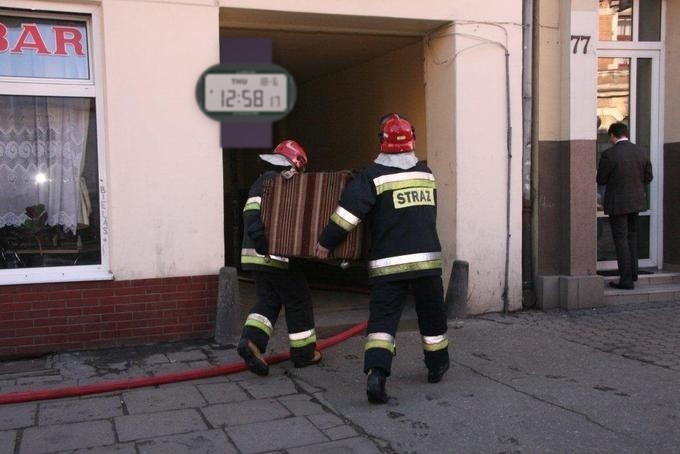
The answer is 12h58
